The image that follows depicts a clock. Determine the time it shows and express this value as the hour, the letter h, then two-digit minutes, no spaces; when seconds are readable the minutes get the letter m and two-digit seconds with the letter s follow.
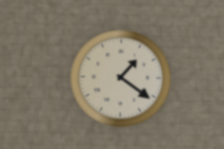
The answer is 1h21
